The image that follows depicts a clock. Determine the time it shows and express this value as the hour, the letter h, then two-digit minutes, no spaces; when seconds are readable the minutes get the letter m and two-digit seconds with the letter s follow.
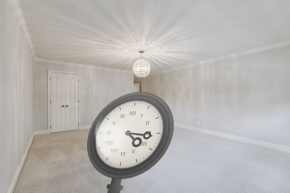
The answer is 4h16
